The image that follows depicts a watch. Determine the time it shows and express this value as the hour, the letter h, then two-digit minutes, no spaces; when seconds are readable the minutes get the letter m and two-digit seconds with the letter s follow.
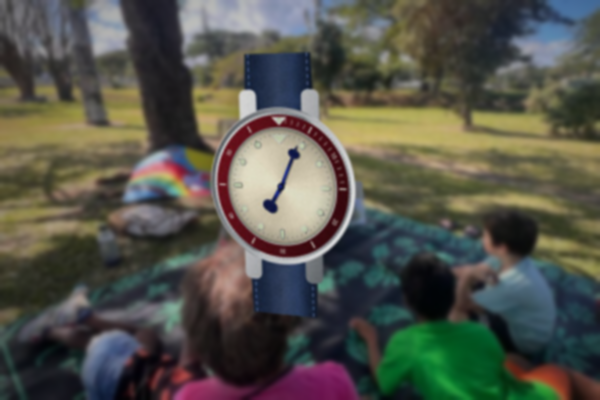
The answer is 7h04
